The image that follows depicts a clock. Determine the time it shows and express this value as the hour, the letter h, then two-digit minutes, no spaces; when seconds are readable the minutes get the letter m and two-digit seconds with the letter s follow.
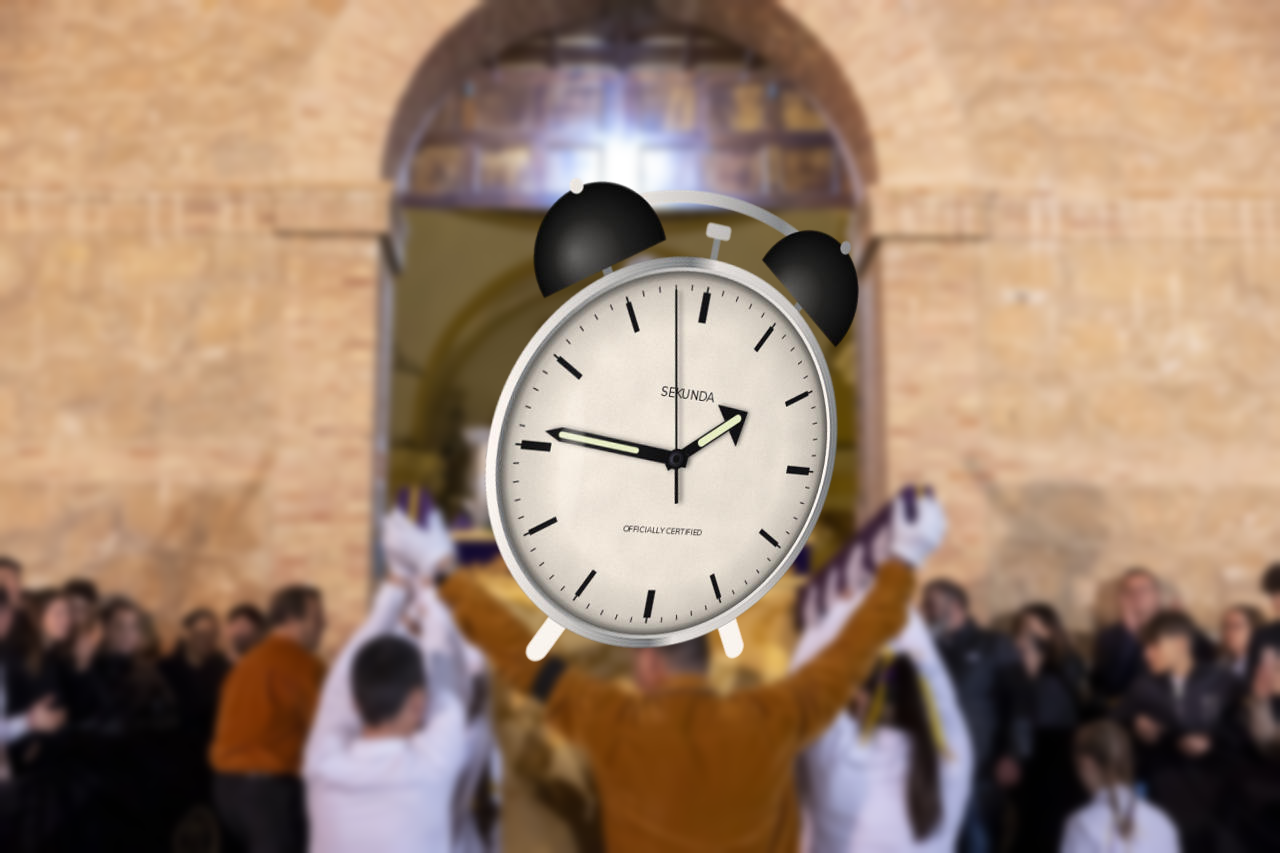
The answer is 1h45m58s
